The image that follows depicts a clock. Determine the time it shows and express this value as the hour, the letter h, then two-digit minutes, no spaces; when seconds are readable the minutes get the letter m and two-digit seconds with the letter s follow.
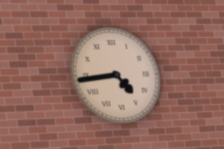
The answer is 4h44
